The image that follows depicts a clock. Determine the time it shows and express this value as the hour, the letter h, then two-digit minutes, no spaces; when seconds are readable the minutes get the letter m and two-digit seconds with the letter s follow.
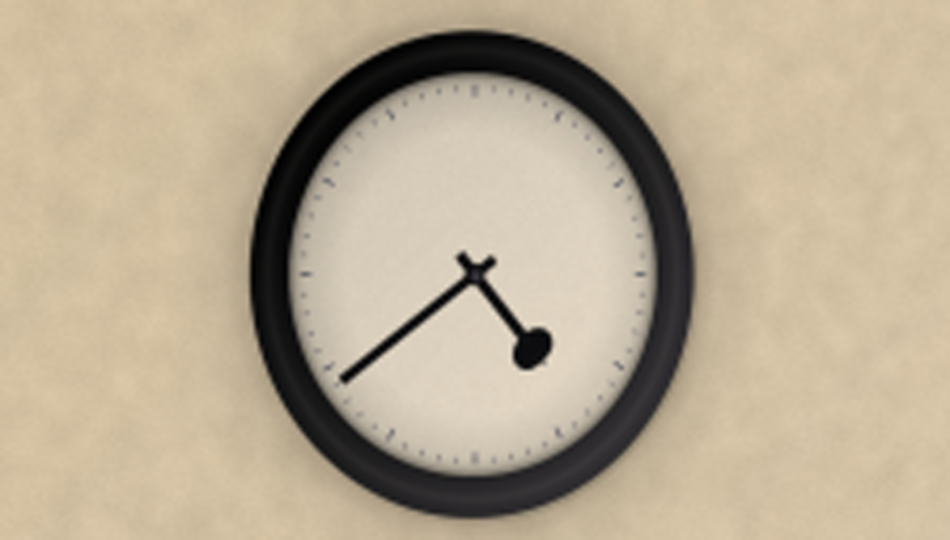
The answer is 4h39
